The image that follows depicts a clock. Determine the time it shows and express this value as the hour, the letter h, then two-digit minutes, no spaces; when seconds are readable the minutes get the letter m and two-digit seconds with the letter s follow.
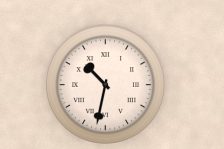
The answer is 10h32
